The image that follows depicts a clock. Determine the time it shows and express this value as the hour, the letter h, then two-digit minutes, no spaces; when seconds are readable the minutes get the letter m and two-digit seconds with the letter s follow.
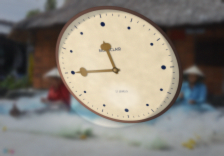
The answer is 11h45
